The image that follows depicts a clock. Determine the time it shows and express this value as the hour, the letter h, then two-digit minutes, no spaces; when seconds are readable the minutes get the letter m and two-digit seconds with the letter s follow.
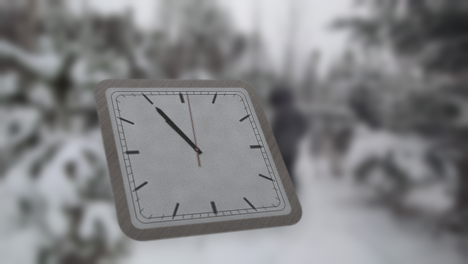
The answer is 10h55m01s
